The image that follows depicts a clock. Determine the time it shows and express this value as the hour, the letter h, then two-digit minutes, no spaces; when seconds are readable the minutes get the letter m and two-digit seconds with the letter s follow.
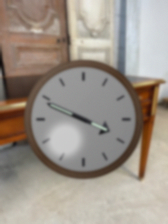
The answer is 3h49
